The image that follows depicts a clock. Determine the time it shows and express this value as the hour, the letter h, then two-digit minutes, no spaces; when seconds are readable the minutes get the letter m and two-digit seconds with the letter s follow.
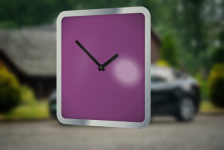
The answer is 1h52
